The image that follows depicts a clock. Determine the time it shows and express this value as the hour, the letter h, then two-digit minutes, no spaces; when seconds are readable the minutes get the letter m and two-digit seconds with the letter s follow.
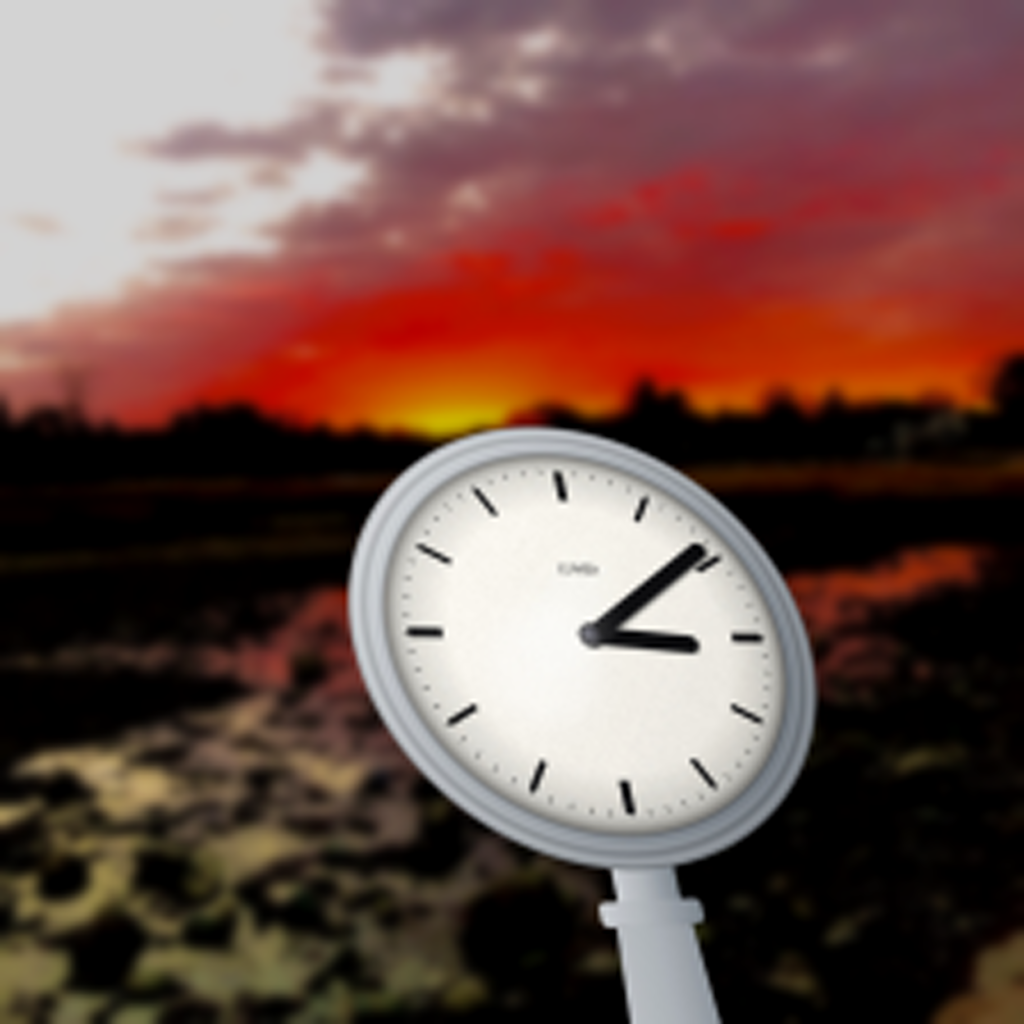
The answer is 3h09
